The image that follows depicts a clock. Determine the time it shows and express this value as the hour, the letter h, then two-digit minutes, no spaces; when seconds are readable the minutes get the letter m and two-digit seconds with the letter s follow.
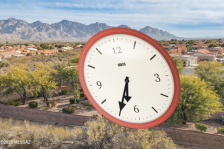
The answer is 6h35
